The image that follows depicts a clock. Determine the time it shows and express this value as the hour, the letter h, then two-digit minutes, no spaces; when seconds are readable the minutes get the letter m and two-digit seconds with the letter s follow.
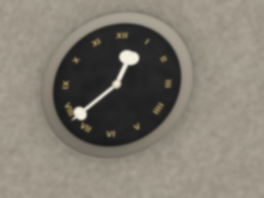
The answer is 12h38
